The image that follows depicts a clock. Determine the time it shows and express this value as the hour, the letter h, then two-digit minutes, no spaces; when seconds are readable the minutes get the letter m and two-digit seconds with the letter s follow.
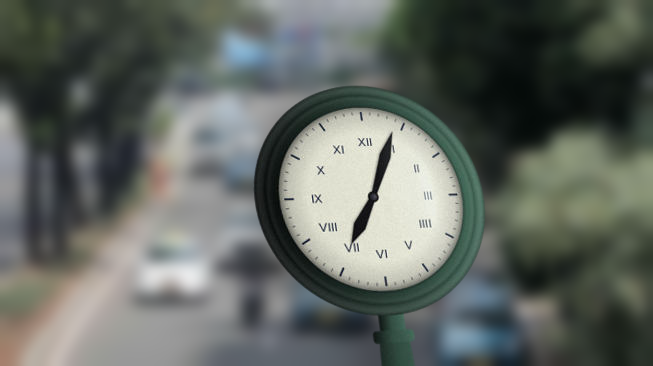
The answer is 7h04
